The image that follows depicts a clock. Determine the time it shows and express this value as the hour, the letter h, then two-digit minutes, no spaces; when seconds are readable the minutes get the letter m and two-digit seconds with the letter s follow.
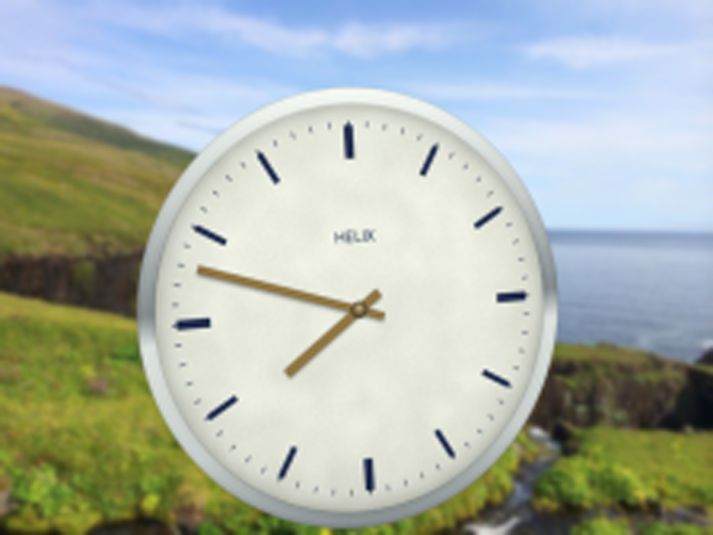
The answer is 7h48
